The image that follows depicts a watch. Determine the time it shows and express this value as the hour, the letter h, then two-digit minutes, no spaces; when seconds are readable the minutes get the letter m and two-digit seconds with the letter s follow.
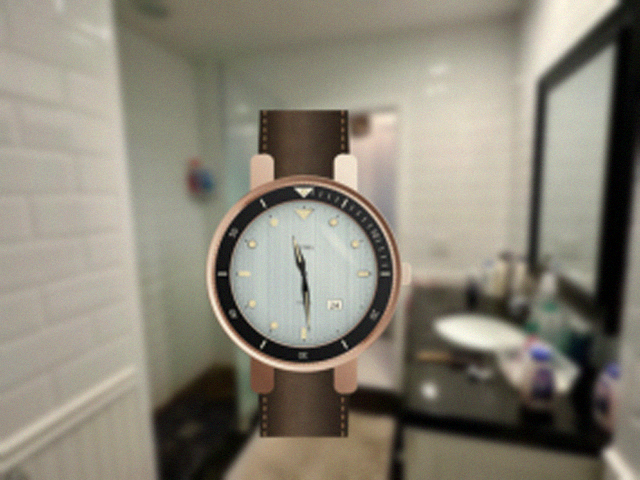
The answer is 11h29
